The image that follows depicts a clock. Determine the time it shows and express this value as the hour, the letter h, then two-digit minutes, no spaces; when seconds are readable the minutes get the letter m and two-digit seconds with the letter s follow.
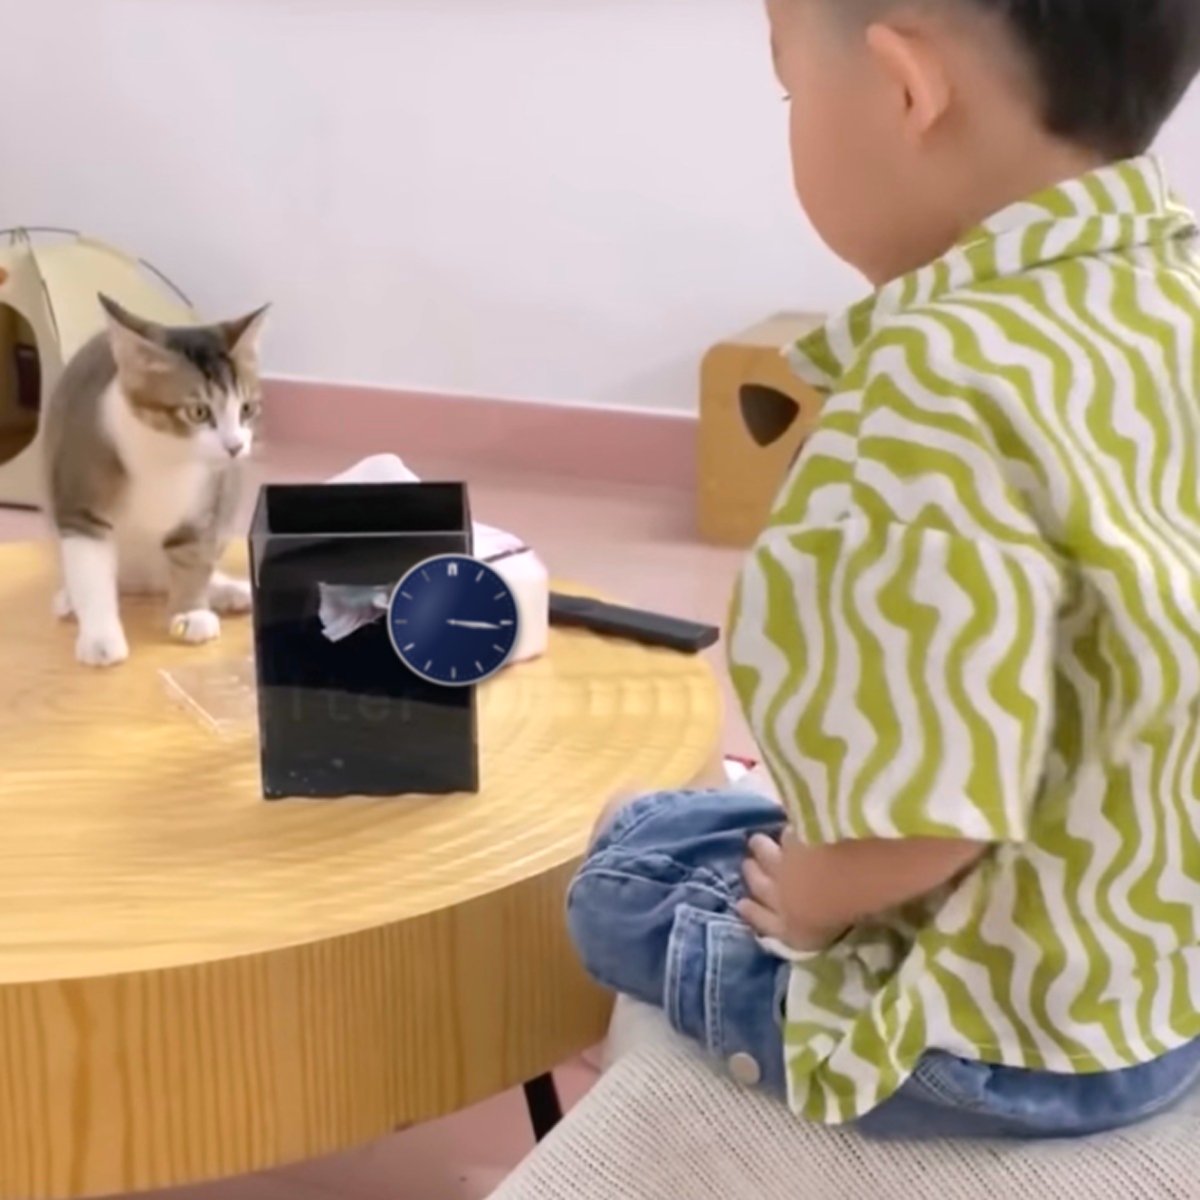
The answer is 3h16
